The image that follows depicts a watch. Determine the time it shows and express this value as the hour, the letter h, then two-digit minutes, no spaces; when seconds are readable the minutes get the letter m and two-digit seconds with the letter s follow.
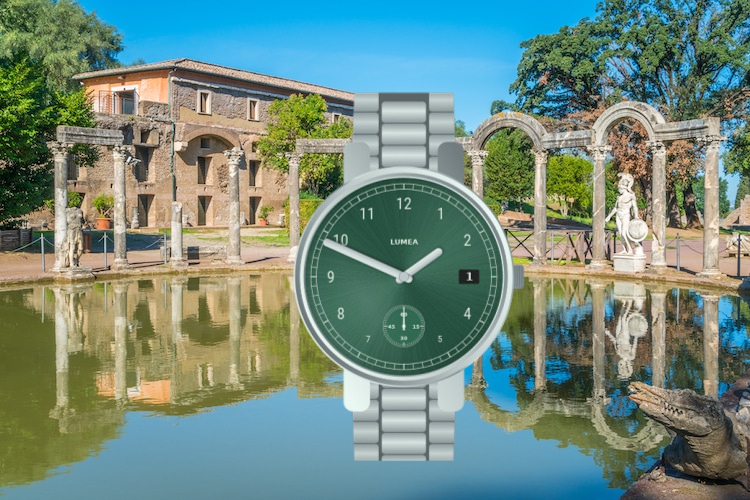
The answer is 1h49
